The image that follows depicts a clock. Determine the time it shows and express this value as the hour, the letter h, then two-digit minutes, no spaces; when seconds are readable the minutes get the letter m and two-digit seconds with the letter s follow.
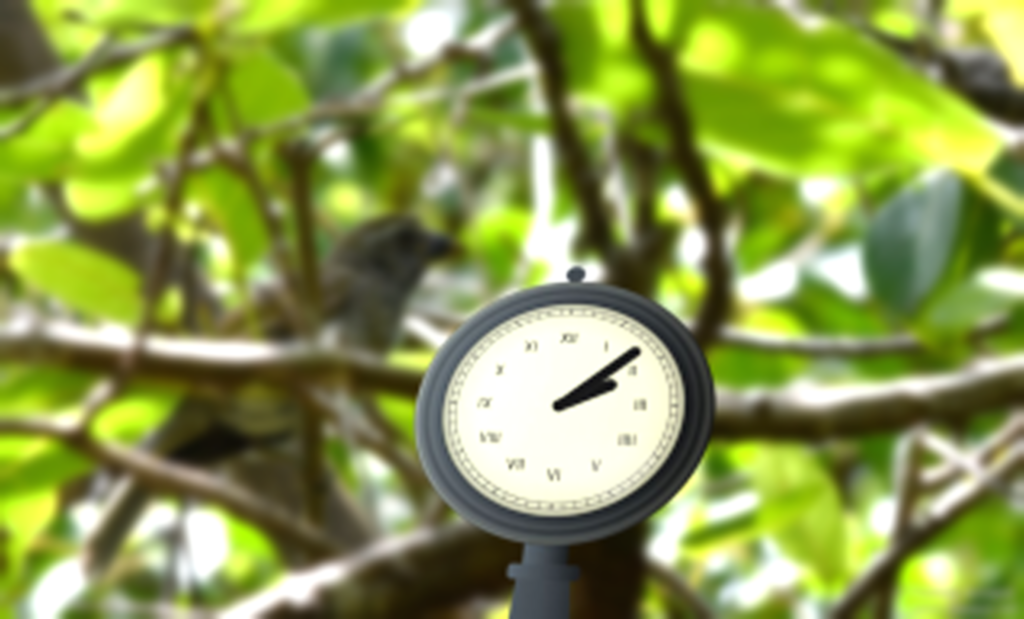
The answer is 2h08
